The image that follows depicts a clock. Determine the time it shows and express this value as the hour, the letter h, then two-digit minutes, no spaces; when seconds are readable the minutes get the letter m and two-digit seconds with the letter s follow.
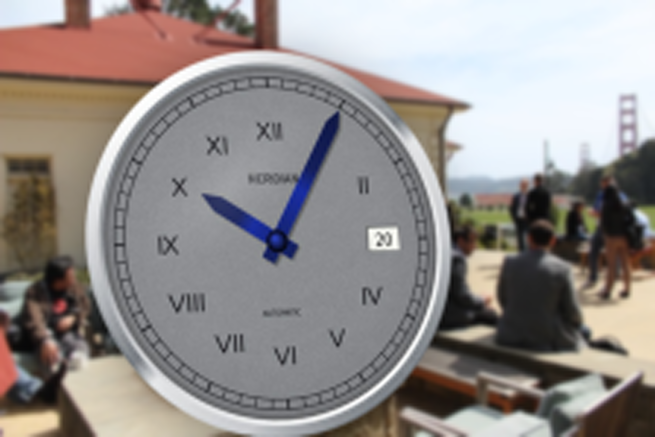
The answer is 10h05
